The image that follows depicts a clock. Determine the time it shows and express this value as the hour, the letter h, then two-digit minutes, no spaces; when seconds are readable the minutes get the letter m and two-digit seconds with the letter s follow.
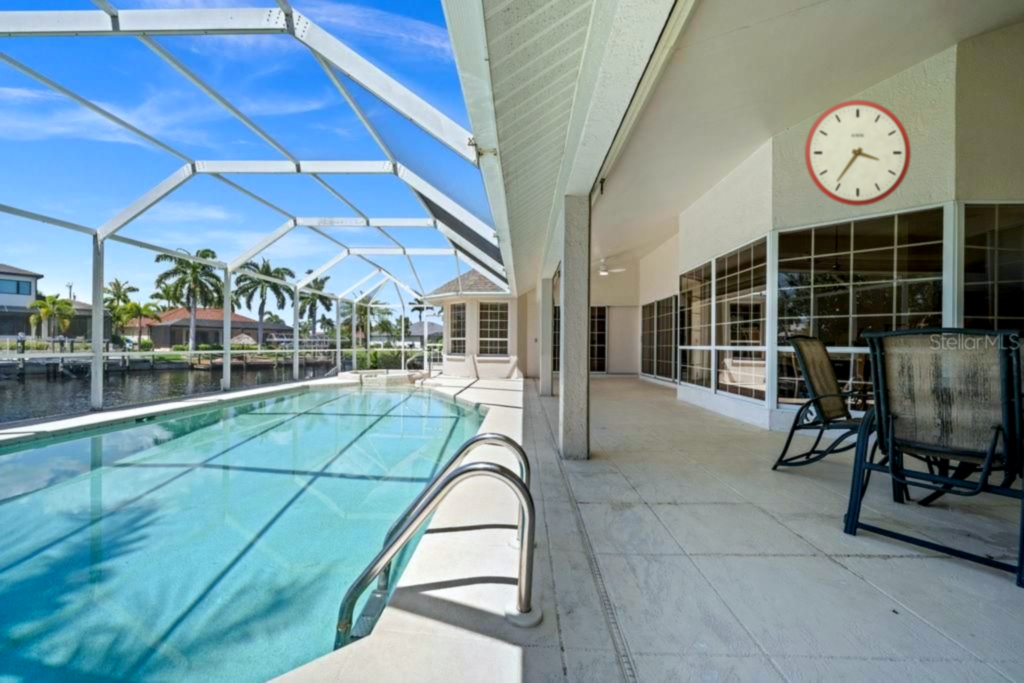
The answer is 3h36
